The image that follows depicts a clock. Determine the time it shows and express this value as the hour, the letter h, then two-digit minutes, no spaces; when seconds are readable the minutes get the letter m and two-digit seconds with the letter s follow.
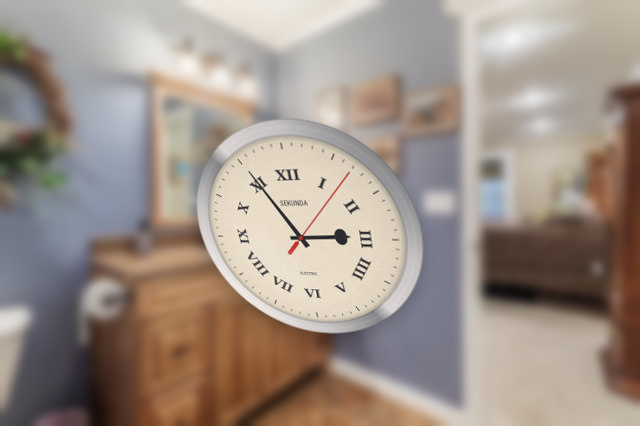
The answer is 2h55m07s
